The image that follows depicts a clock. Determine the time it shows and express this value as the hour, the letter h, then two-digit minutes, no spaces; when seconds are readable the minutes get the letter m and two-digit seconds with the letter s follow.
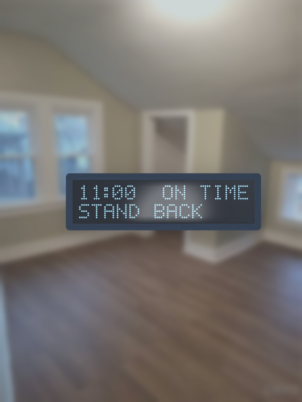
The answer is 11h00
